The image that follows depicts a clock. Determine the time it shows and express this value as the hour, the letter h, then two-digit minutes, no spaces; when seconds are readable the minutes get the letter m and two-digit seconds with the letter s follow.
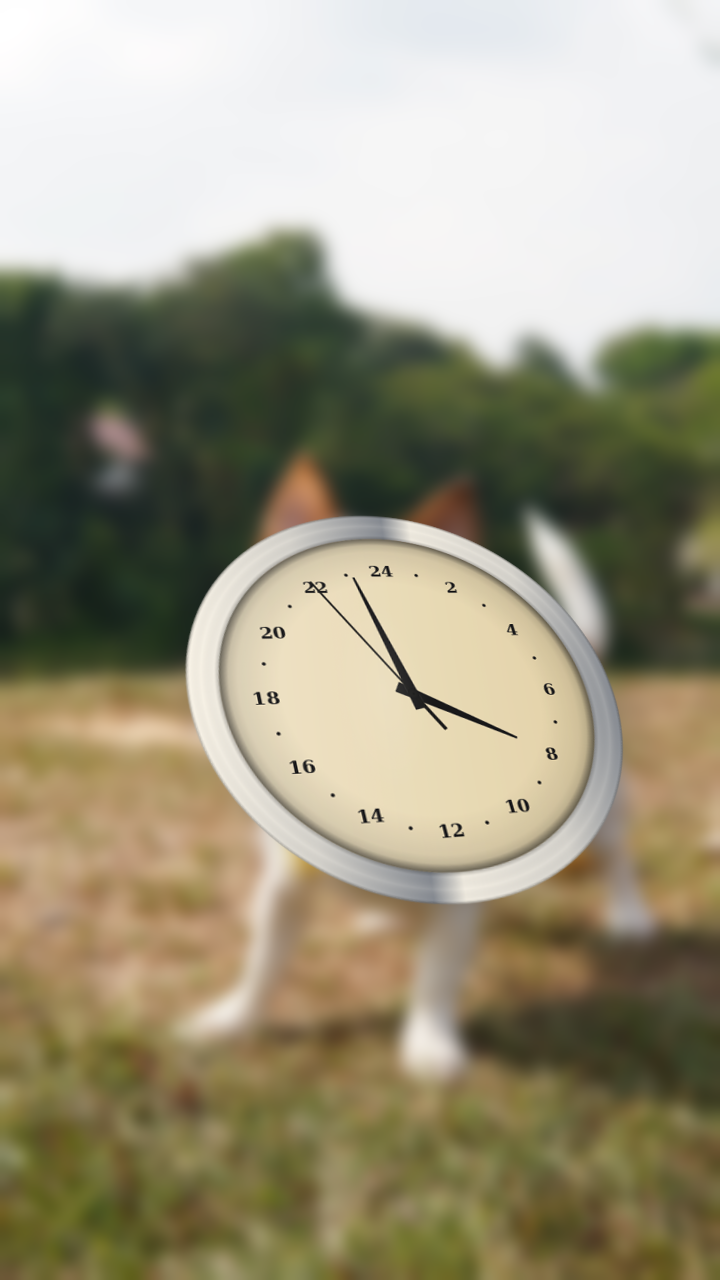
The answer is 7h57m55s
